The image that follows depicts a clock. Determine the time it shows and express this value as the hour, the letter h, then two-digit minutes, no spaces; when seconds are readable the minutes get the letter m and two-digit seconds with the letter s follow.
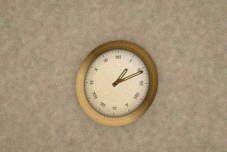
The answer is 1h11
